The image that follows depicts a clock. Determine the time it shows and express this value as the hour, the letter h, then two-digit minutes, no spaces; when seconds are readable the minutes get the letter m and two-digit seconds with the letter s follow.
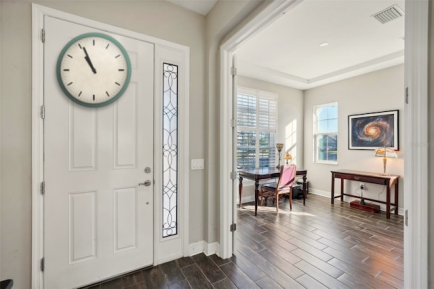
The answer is 10h56
